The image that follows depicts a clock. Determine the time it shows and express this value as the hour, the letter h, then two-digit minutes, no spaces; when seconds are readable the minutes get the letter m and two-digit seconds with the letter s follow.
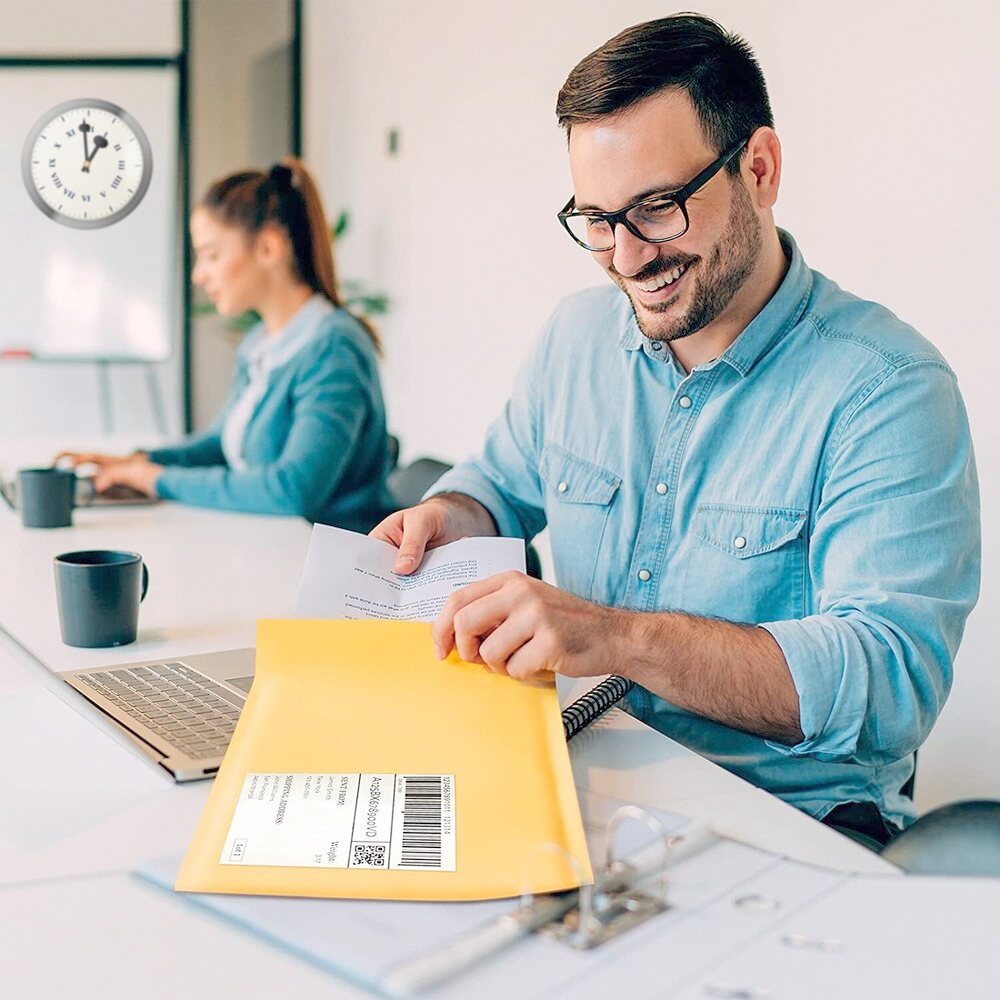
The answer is 12h59
